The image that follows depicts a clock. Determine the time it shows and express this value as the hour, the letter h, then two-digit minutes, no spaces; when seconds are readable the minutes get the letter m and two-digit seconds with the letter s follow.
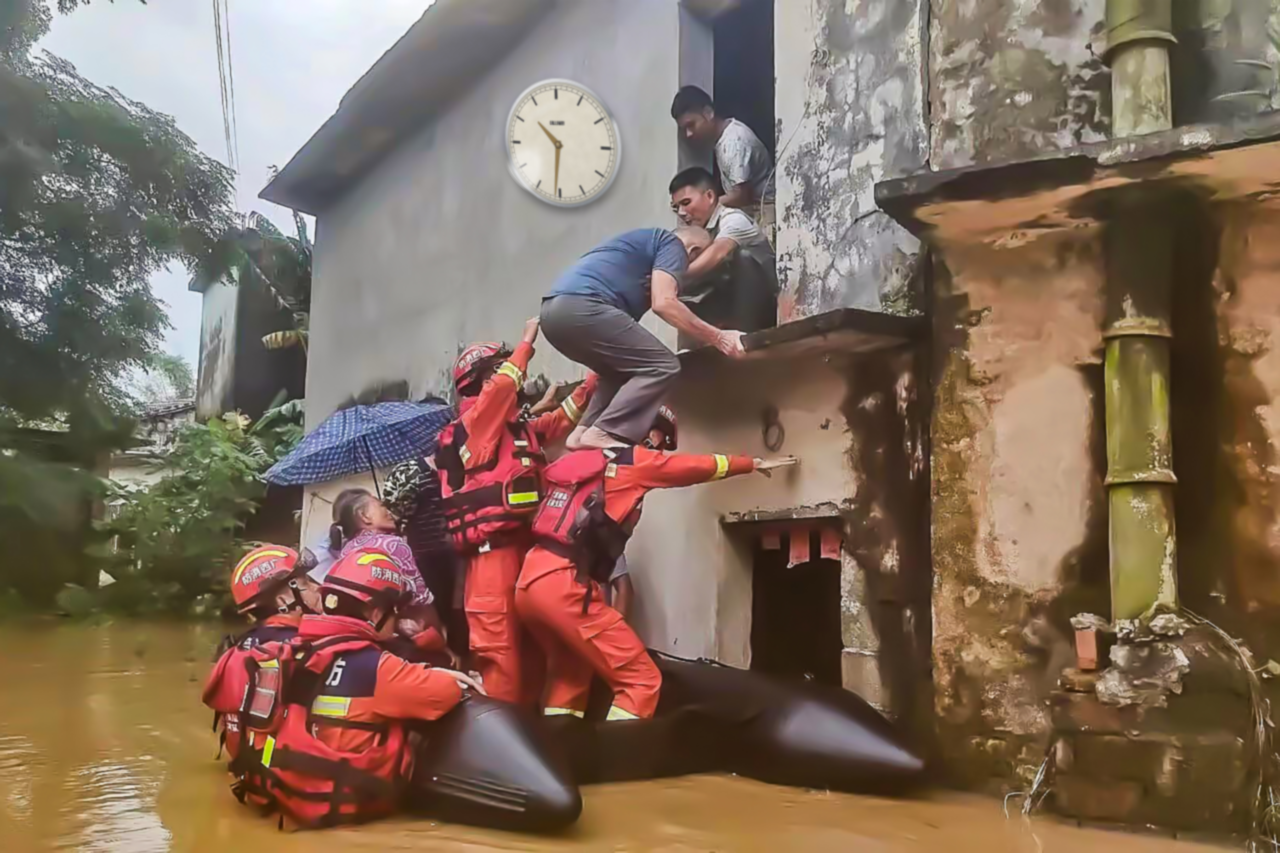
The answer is 10h31
